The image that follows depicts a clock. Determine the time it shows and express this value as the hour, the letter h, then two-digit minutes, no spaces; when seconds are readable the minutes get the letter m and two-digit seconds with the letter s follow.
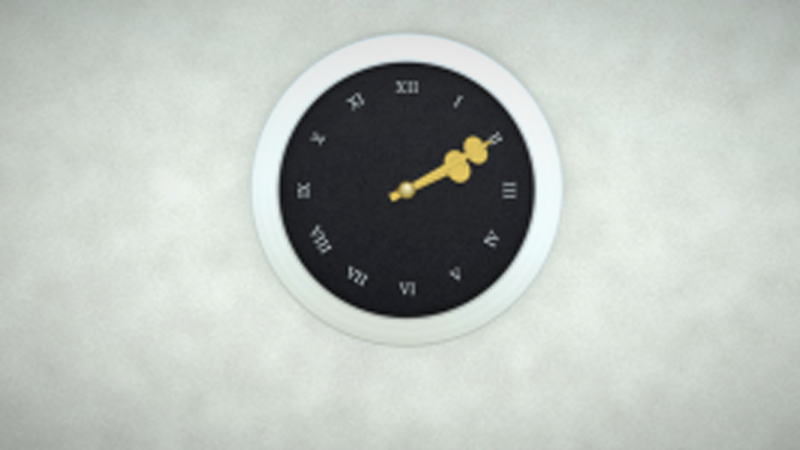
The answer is 2h10
